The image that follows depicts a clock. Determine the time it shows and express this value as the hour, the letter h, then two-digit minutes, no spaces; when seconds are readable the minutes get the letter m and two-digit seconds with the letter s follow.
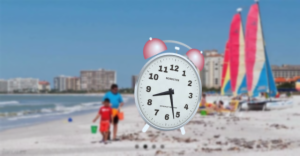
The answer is 8h27
